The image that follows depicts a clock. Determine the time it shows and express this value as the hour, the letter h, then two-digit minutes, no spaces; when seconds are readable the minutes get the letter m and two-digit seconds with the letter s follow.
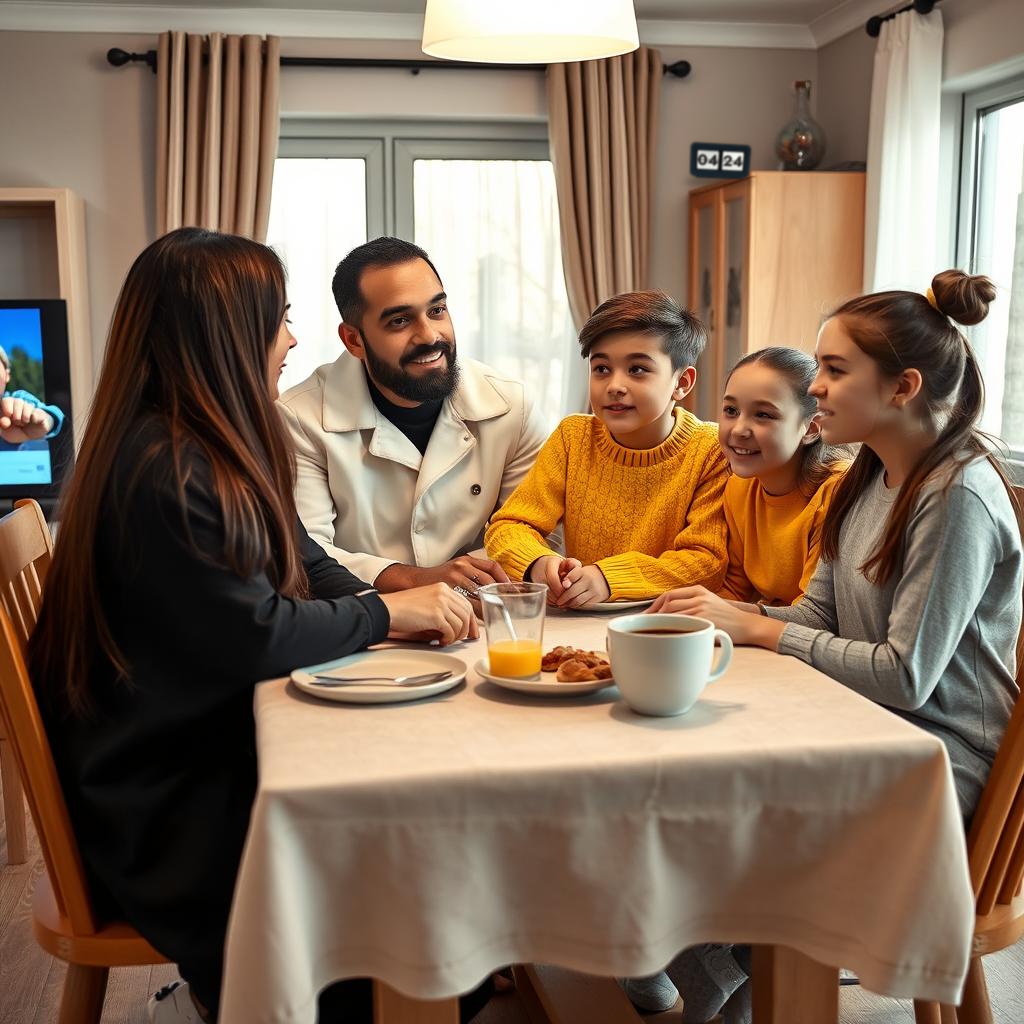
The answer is 4h24
